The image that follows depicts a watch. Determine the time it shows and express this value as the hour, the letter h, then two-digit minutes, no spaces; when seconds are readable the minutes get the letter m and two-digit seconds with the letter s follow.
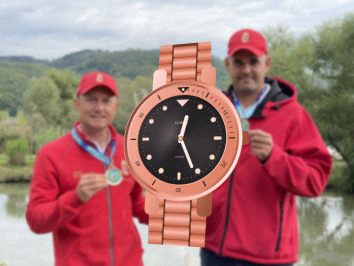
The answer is 12h26
